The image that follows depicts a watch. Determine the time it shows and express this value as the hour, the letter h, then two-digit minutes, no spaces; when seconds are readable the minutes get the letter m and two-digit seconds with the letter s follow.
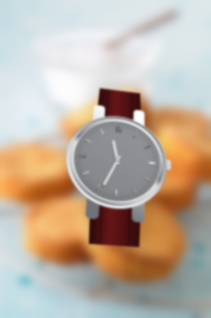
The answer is 11h34
